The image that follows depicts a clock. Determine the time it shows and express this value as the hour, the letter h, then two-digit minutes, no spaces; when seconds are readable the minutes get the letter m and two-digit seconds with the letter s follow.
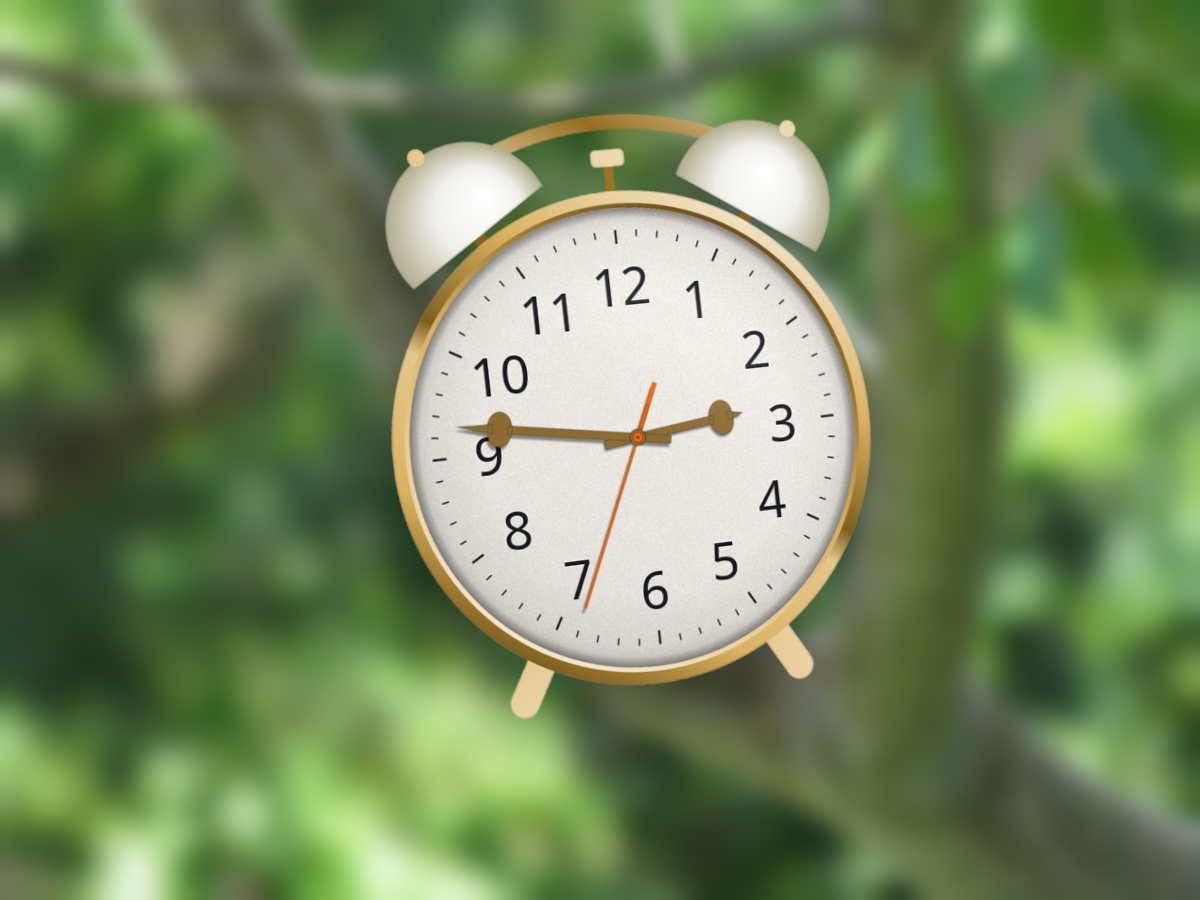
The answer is 2h46m34s
